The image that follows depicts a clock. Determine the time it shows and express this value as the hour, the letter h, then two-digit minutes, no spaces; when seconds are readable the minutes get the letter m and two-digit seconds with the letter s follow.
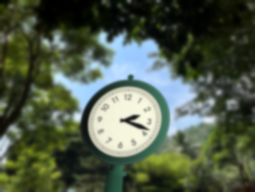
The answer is 2h18
